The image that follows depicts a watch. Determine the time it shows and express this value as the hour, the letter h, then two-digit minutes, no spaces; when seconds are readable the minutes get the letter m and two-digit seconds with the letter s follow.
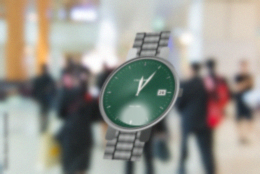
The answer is 12h05
